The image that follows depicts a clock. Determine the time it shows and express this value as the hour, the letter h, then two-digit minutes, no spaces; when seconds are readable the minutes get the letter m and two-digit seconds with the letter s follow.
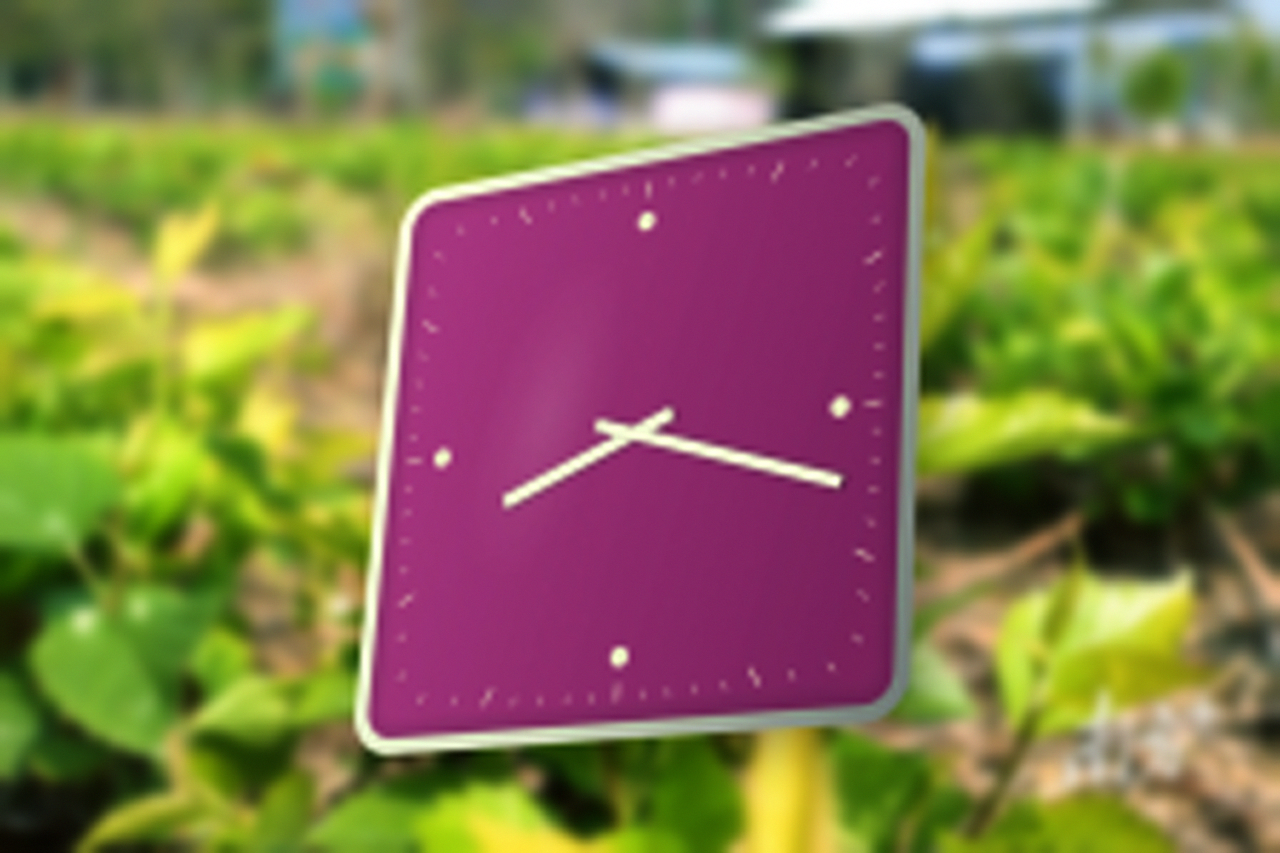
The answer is 8h18
